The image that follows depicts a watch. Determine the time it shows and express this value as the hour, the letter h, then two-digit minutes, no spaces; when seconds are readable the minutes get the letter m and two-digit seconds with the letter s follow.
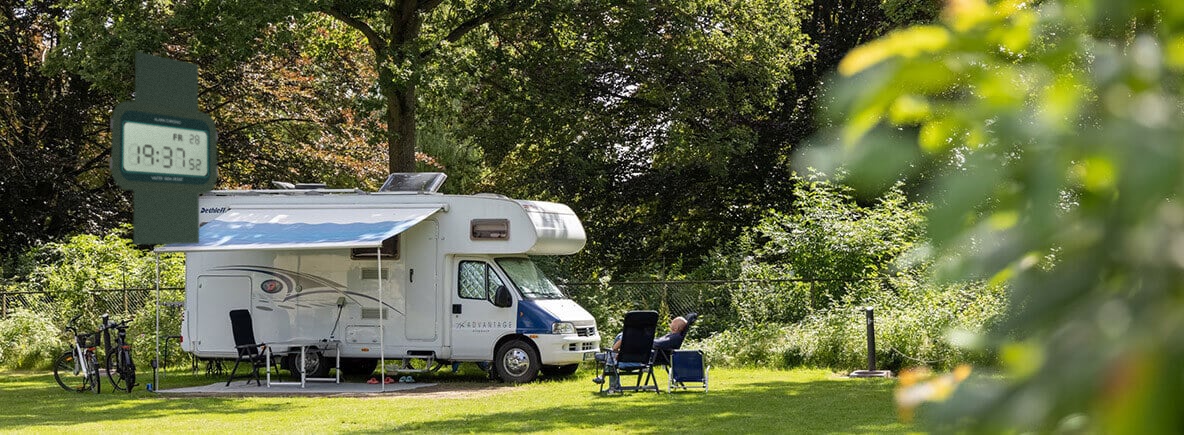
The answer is 19h37m52s
